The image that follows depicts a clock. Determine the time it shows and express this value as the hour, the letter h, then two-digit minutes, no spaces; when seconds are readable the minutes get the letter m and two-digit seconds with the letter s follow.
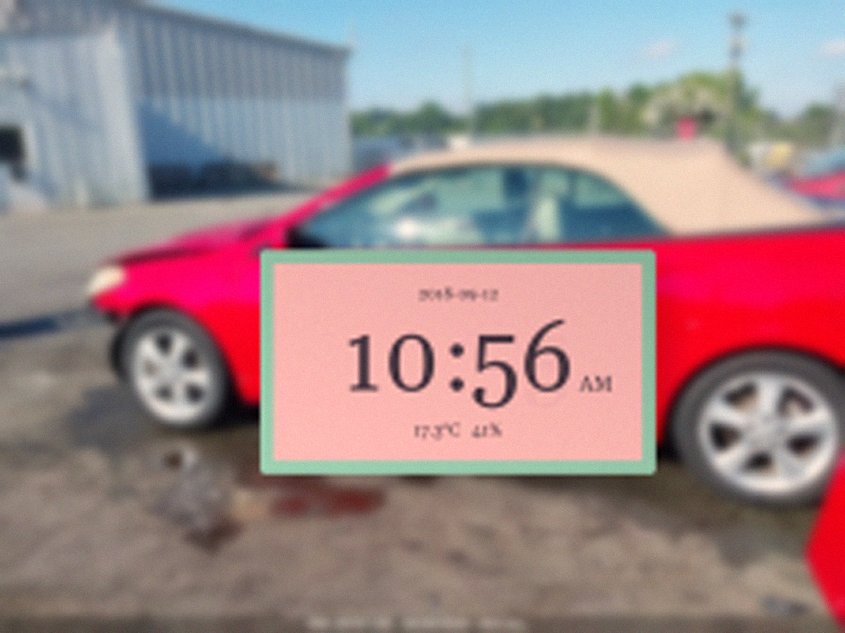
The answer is 10h56
